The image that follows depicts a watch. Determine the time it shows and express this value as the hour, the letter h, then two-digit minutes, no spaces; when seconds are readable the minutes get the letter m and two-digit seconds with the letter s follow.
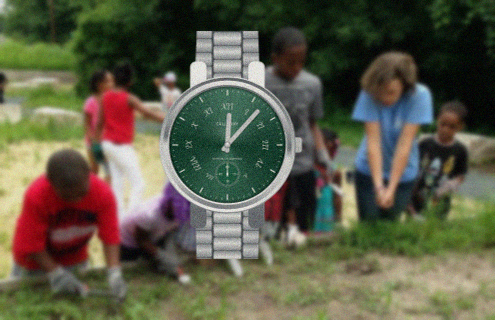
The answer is 12h07
